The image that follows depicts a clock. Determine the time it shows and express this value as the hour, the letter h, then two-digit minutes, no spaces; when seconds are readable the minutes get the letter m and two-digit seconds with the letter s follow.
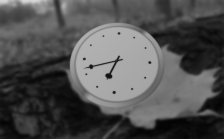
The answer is 6h42
